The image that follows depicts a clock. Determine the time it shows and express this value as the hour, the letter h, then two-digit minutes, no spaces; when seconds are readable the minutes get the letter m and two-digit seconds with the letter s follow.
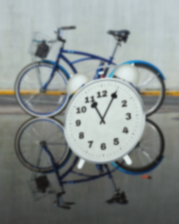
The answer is 11h05
